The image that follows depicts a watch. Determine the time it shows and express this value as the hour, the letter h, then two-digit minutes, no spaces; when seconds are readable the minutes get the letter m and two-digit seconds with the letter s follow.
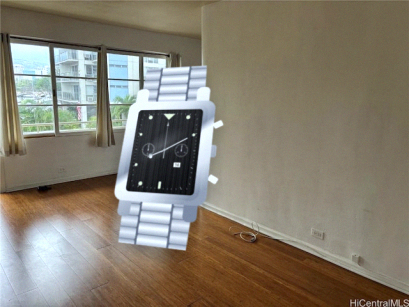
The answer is 8h10
